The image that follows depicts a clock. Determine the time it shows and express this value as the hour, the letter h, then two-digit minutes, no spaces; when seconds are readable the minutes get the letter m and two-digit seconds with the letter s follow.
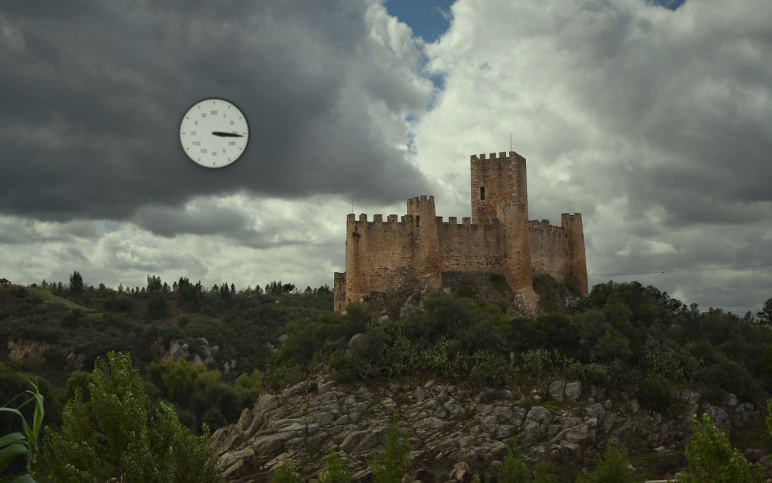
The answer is 3h16
